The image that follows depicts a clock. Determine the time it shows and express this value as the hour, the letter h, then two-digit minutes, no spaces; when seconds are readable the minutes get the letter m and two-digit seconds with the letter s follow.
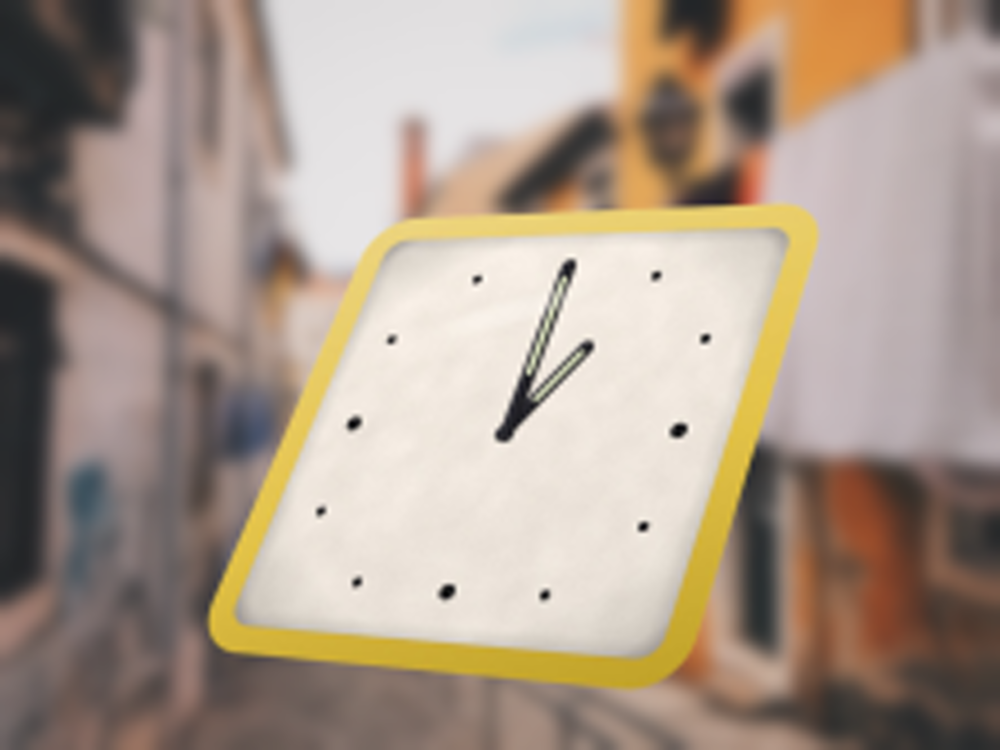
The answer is 1h00
